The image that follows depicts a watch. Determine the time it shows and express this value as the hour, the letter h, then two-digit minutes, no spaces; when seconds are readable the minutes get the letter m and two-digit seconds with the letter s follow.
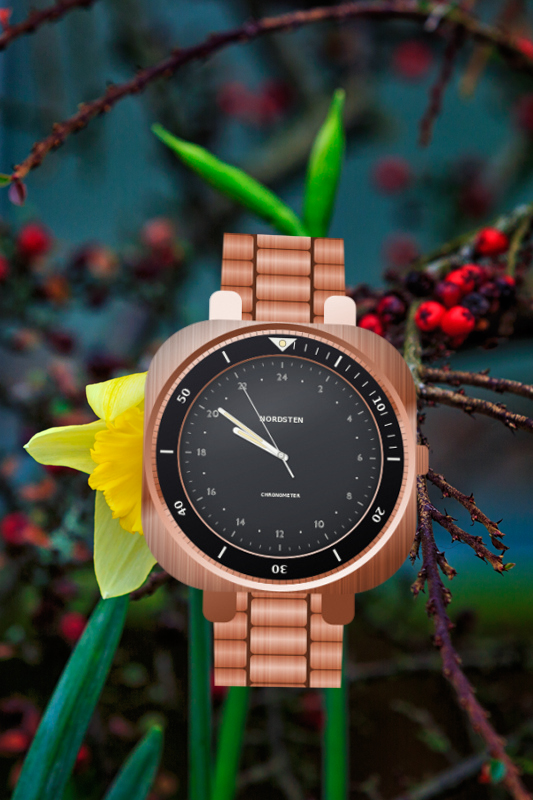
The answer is 19h50m55s
